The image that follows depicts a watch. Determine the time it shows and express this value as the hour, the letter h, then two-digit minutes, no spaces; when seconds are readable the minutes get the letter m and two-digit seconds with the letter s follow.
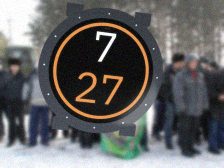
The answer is 7h27
